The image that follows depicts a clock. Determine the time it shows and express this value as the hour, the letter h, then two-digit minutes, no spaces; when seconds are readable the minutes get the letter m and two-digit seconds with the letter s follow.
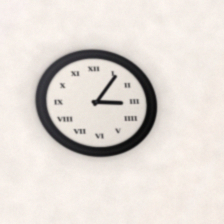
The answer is 3h06
